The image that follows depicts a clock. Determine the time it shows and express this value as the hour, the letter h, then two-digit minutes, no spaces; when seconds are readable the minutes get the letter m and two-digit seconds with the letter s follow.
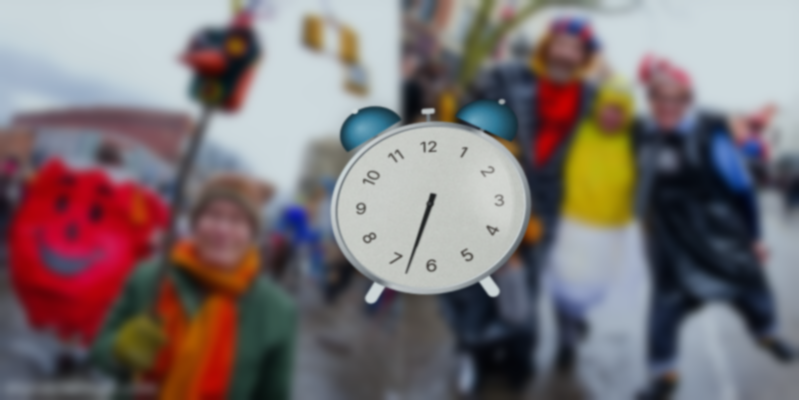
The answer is 6h33
